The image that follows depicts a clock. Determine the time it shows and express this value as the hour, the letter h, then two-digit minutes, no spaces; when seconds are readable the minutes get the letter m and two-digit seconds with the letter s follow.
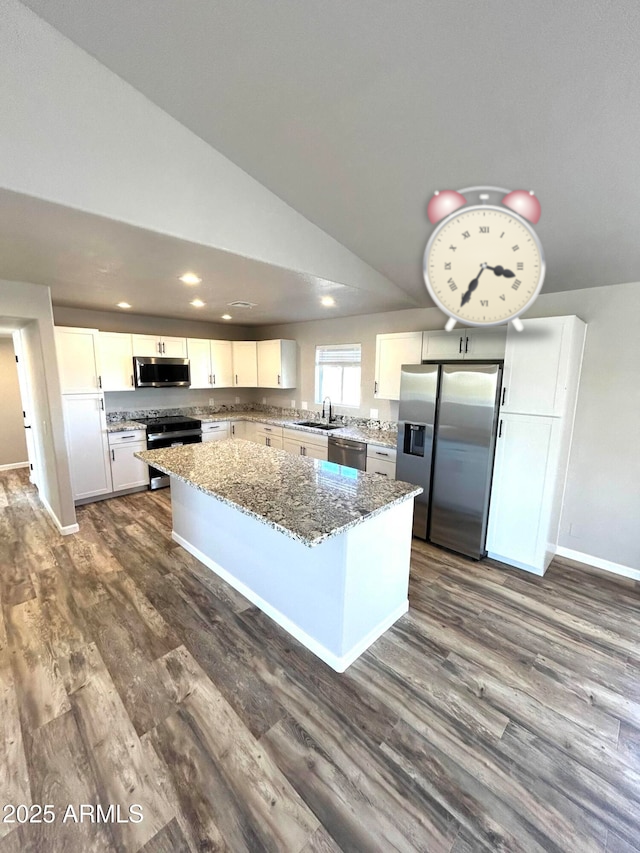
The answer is 3h35
